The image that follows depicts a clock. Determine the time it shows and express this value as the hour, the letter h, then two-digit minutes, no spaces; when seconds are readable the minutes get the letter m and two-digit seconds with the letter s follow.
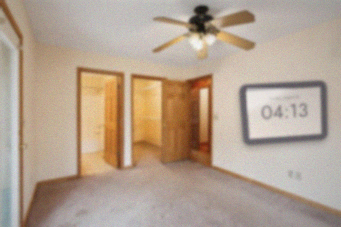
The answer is 4h13
